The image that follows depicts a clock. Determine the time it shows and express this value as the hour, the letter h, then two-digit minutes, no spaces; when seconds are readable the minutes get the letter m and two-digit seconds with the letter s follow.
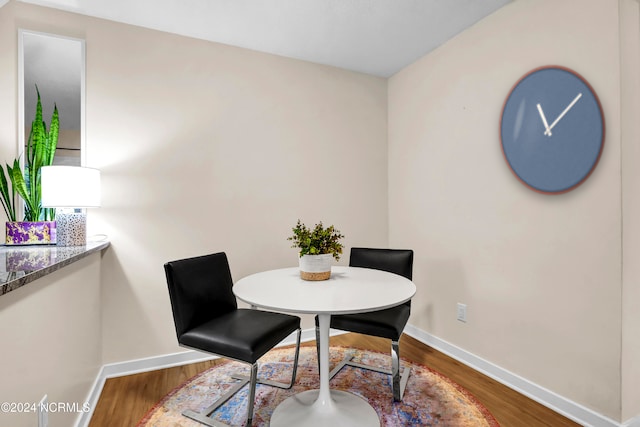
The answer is 11h08
